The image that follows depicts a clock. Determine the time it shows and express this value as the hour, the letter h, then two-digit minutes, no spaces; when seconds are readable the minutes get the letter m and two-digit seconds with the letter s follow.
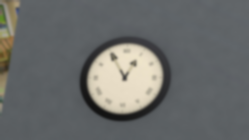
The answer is 12h55
